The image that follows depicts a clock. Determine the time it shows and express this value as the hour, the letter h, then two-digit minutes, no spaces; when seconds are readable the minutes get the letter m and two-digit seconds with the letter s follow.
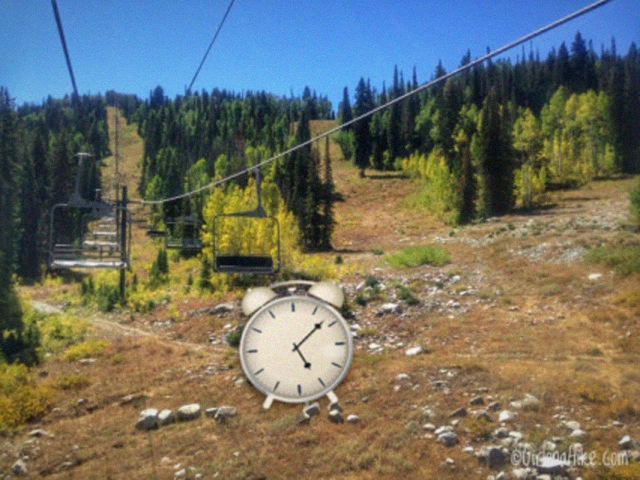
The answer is 5h08
